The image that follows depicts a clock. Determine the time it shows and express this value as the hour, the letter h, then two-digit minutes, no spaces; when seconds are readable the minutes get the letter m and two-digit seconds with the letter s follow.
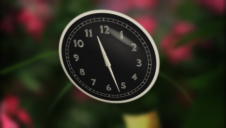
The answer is 11h27
